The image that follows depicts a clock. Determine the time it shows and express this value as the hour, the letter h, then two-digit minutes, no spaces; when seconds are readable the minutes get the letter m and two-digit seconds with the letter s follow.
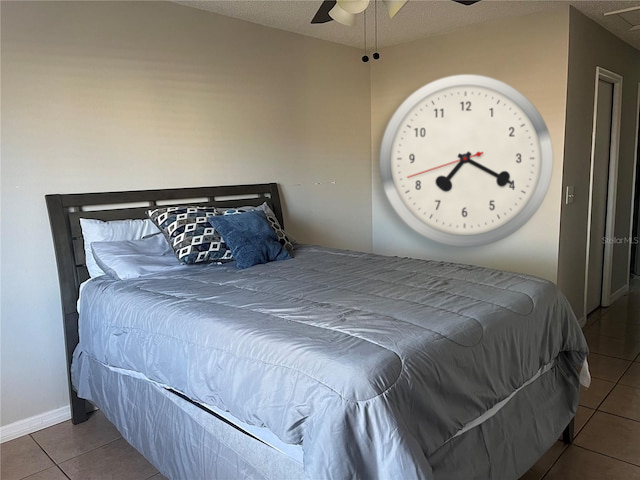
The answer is 7h19m42s
